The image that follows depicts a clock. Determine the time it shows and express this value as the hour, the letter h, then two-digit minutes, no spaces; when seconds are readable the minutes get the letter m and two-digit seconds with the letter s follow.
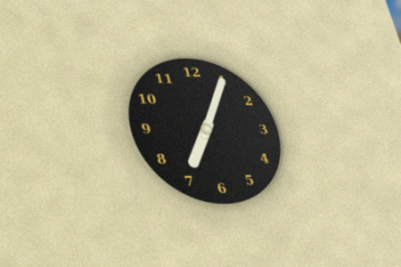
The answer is 7h05
